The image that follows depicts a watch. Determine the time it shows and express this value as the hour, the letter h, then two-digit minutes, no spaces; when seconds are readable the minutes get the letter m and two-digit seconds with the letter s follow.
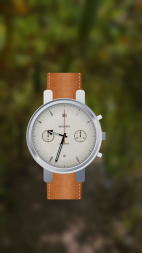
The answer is 9h33
